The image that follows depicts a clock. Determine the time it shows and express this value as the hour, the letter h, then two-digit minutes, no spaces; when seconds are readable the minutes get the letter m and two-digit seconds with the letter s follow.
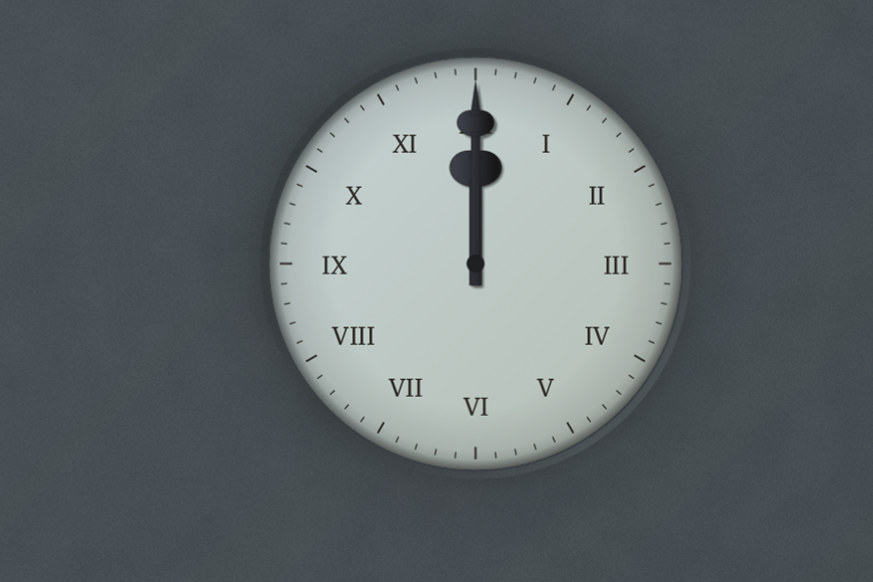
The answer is 12h00
